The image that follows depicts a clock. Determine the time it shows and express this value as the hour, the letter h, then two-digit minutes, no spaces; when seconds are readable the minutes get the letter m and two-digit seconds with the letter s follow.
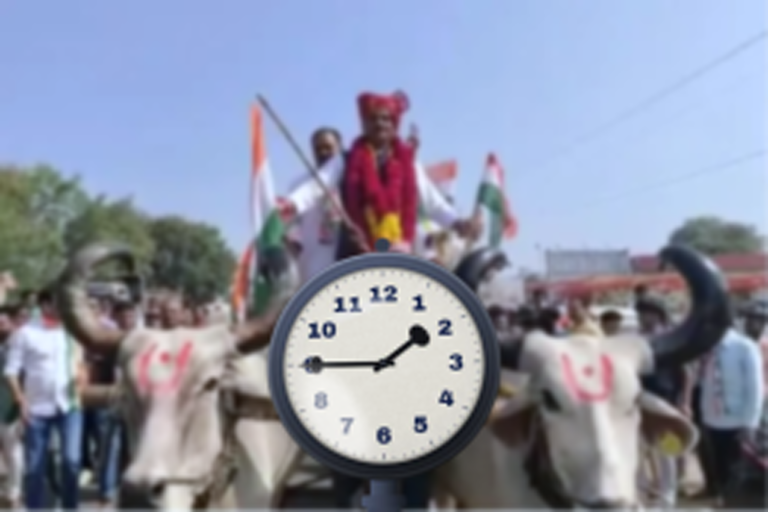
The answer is 1h45
